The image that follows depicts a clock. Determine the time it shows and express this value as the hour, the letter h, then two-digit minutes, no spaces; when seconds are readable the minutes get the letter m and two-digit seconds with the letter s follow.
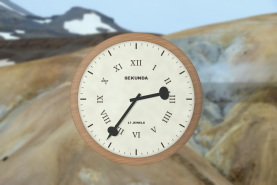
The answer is 2h36
